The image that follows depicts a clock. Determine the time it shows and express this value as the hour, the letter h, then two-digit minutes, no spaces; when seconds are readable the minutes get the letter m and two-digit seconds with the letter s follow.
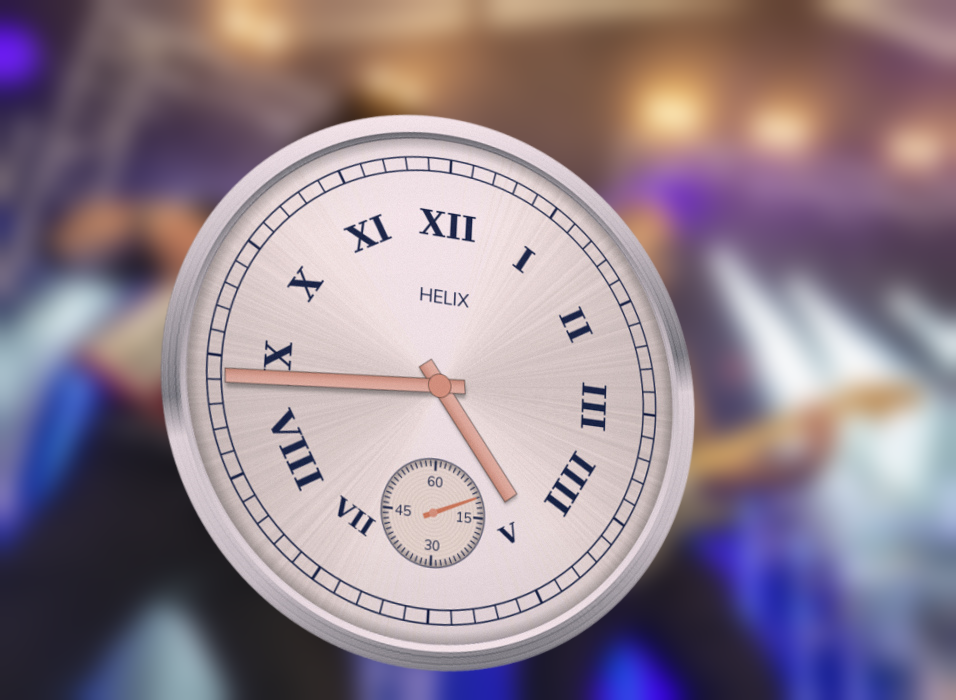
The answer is 4h44m11s
